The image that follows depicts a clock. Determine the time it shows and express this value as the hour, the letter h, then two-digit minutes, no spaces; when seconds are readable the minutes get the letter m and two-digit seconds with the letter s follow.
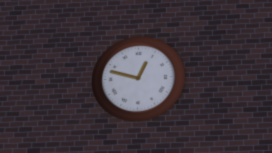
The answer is 12h48
